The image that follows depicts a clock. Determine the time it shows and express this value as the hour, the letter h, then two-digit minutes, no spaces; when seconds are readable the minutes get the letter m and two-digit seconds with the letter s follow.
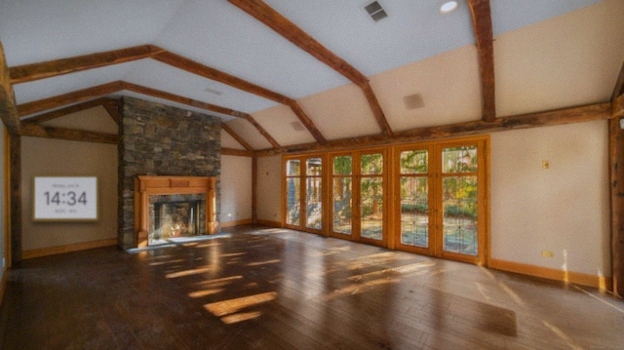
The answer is 14h34
